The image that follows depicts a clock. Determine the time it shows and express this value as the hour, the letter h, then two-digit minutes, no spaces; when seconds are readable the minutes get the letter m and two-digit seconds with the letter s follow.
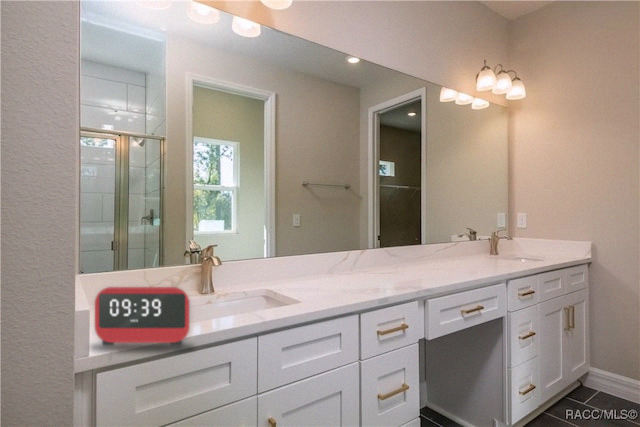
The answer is 9h39
